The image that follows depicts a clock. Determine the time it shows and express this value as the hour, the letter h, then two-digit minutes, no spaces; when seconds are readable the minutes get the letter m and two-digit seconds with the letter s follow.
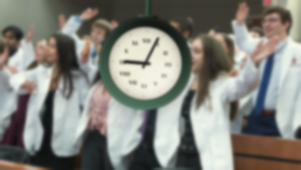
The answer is 9h04
